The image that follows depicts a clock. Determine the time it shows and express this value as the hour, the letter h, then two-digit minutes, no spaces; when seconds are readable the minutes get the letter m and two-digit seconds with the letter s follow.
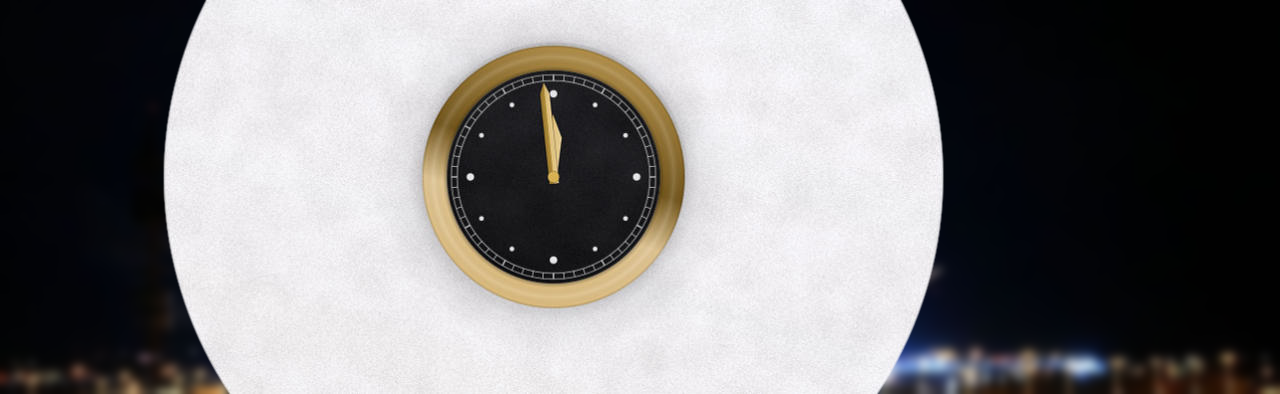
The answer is 11h59
